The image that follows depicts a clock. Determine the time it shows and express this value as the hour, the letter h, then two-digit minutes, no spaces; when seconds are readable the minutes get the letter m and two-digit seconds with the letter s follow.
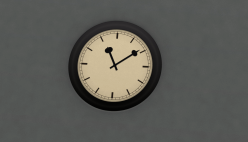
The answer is 11h09
